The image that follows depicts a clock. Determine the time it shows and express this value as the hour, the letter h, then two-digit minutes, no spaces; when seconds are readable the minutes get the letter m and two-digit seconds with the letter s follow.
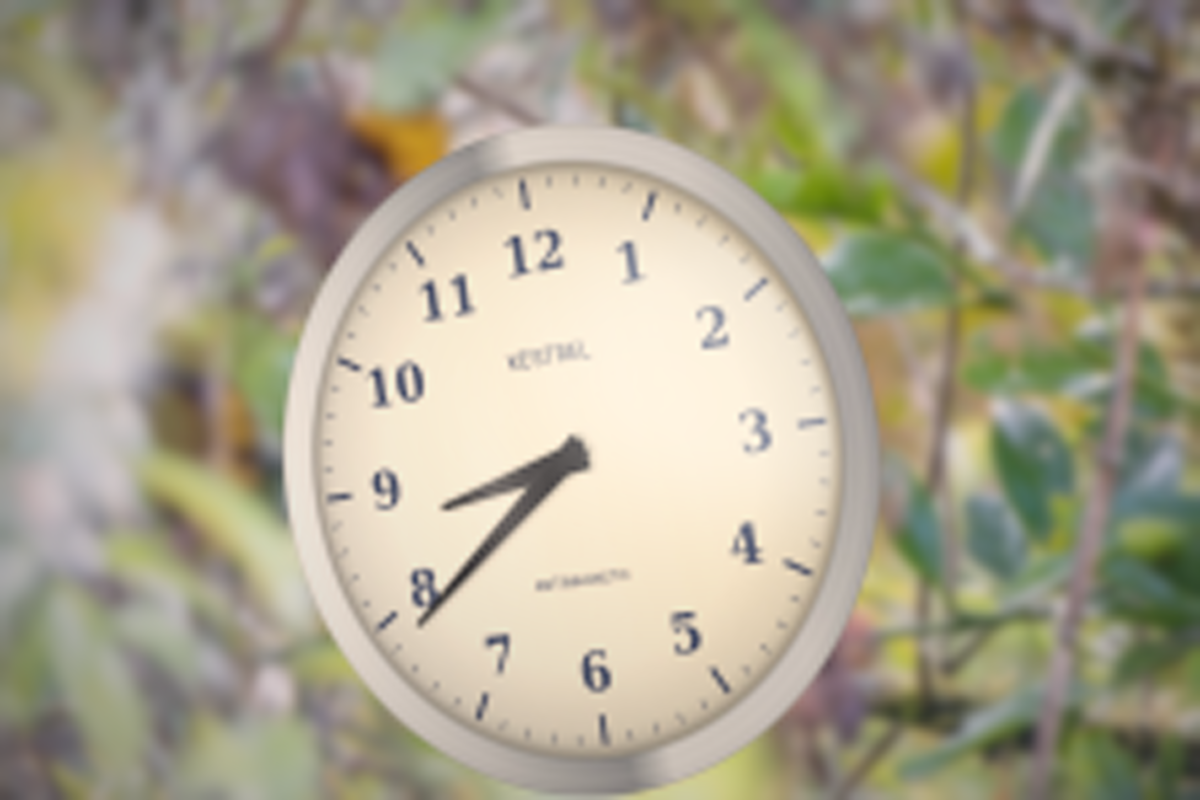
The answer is 8h39
